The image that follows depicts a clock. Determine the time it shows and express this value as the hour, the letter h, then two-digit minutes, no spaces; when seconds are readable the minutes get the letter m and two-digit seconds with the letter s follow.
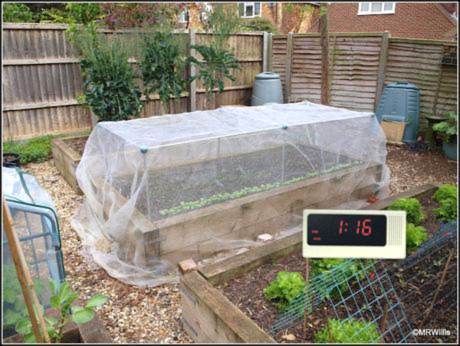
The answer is 1h16
